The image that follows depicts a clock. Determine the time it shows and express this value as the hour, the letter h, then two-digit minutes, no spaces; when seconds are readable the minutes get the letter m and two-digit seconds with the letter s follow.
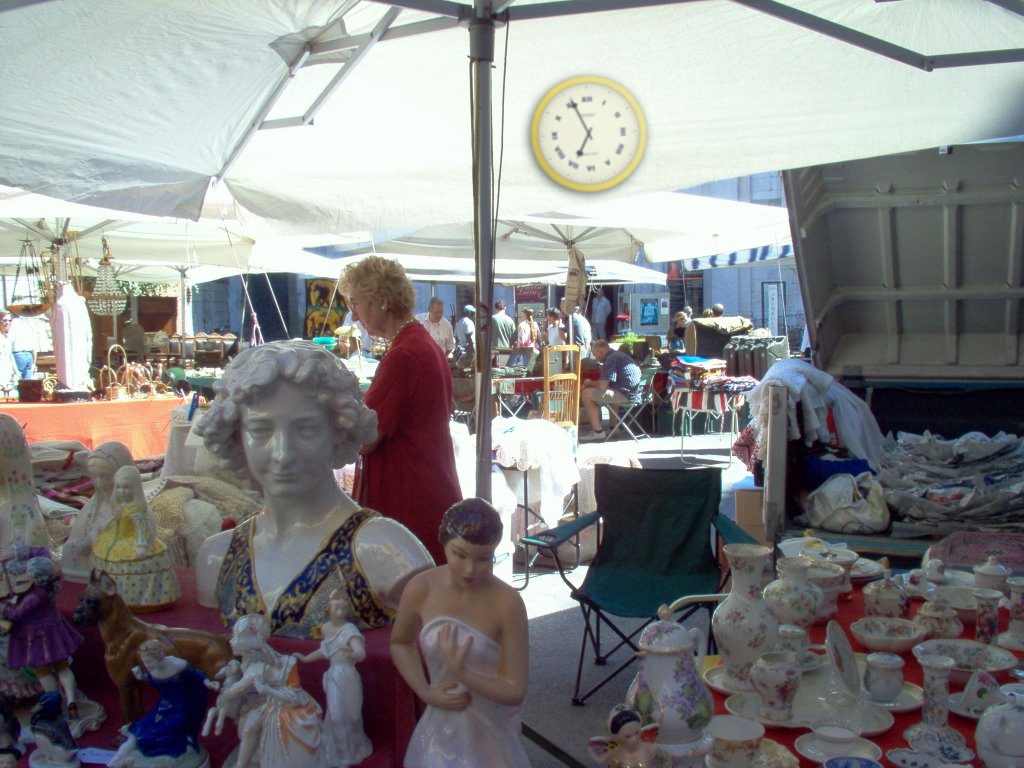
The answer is 6h56
